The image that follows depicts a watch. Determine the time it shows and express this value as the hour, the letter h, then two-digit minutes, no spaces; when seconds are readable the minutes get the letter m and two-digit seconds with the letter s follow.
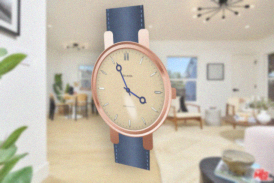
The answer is 3h56
